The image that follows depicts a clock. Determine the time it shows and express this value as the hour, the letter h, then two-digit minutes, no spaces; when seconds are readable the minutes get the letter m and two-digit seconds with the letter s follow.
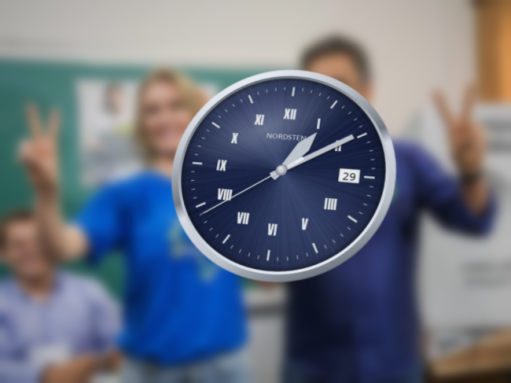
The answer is 1h09m39s
